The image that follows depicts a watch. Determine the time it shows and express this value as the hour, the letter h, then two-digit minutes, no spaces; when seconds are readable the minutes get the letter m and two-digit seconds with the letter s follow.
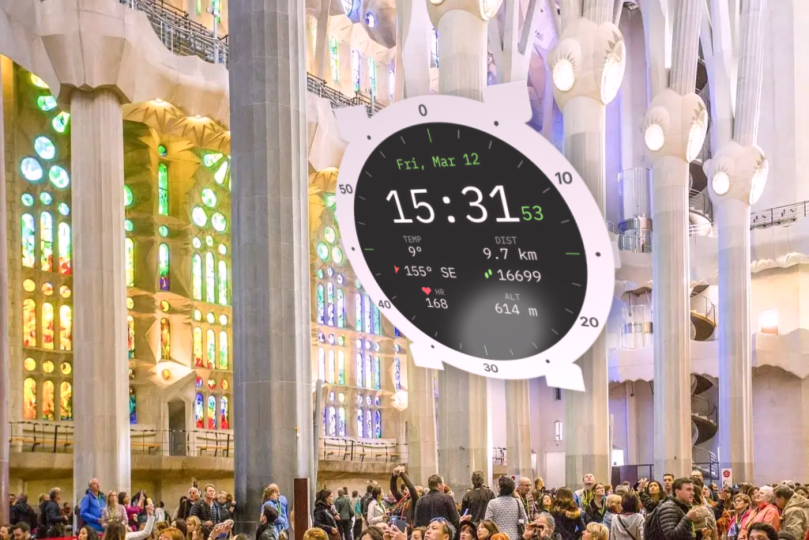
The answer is 15h31m53s
